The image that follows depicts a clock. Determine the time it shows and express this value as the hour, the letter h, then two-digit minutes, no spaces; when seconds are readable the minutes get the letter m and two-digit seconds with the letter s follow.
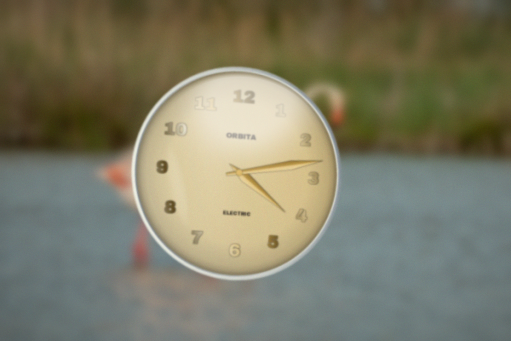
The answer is 4h13
